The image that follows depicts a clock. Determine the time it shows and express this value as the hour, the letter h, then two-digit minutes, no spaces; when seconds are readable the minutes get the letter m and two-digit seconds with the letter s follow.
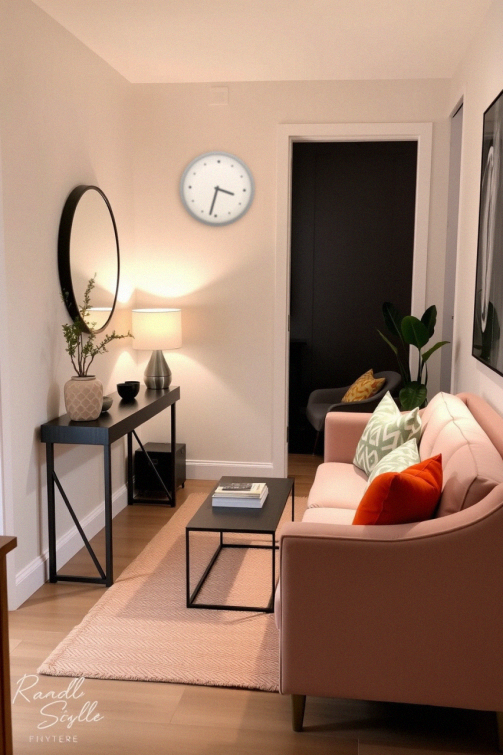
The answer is 3h32
